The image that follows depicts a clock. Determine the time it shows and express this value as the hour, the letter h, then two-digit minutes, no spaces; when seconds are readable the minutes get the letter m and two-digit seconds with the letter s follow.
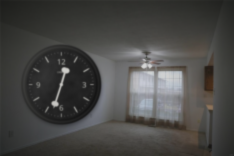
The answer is 12h33
